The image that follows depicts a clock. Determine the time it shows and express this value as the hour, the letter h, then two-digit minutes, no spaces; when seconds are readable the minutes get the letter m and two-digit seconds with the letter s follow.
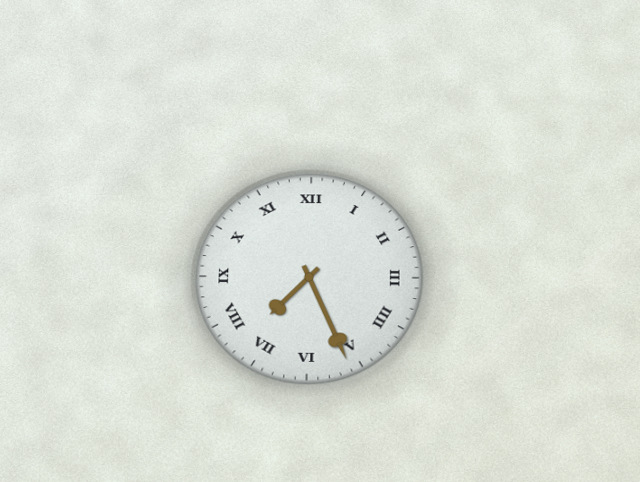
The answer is 7h26
